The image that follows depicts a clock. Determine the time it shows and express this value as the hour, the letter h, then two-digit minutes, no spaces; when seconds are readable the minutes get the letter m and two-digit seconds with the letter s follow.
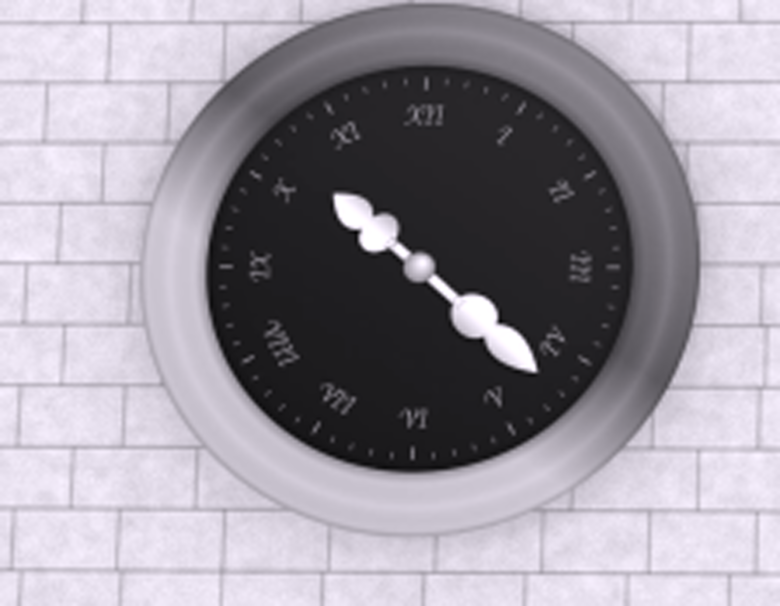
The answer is 10h22
